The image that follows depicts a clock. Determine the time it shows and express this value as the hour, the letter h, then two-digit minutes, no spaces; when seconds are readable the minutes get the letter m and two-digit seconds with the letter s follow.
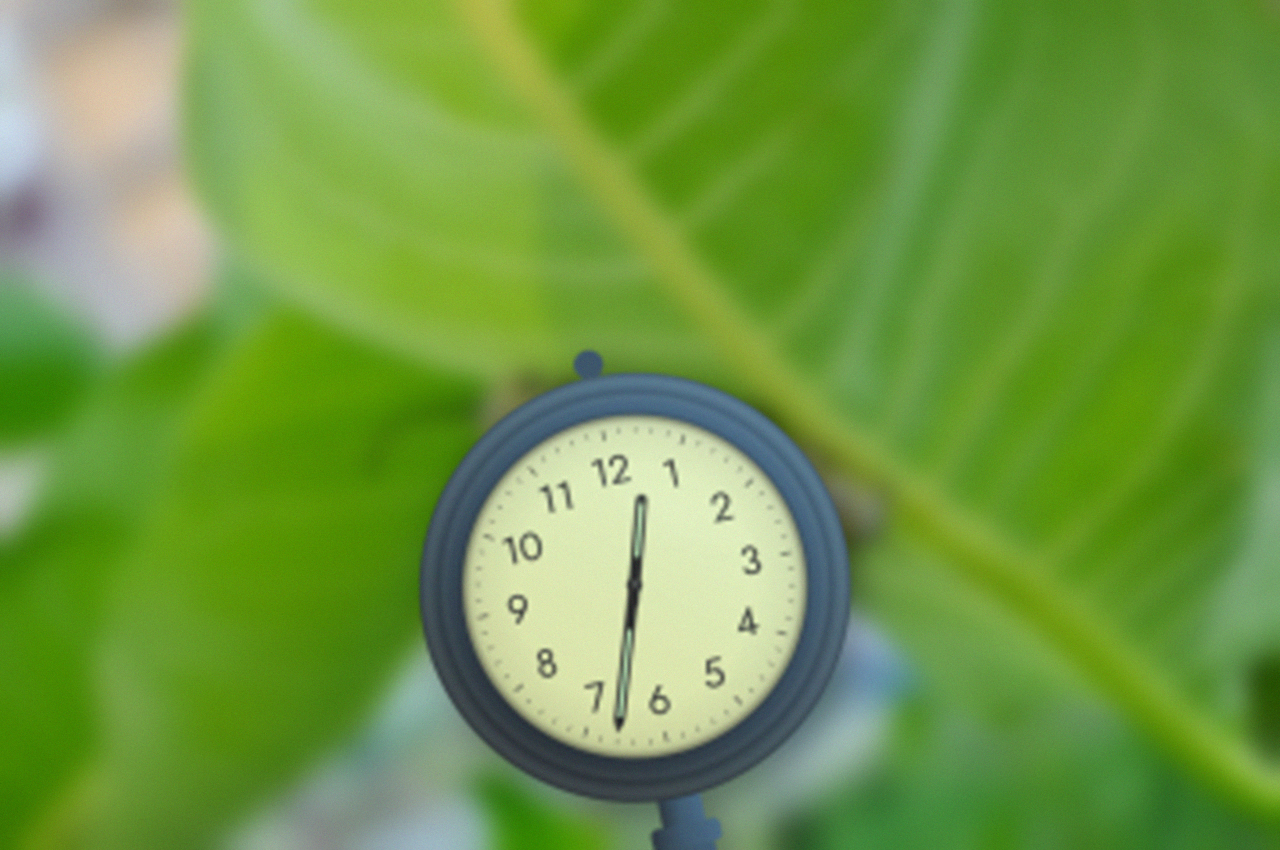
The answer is 12h33
